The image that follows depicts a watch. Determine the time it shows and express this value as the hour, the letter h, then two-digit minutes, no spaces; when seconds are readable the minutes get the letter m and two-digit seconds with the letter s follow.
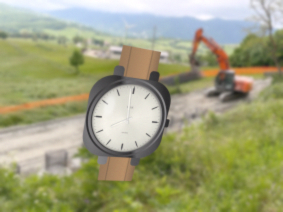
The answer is 7h59
